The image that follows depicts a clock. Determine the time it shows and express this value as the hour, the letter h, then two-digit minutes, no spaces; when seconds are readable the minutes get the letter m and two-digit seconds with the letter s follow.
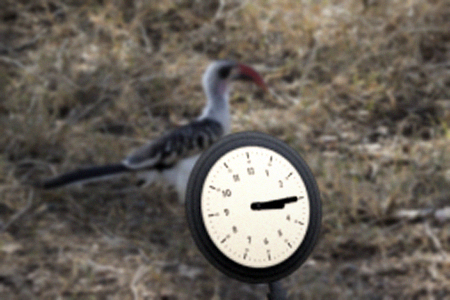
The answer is 3h15
